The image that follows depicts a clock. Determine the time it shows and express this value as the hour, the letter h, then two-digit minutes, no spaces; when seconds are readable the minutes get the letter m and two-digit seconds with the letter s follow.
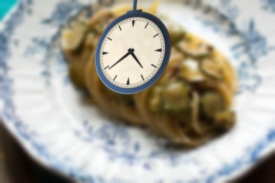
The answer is 4h39
